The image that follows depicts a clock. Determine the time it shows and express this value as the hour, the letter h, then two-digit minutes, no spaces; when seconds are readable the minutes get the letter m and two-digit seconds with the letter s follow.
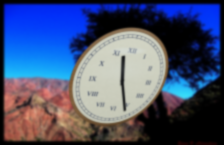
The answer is 11h26
